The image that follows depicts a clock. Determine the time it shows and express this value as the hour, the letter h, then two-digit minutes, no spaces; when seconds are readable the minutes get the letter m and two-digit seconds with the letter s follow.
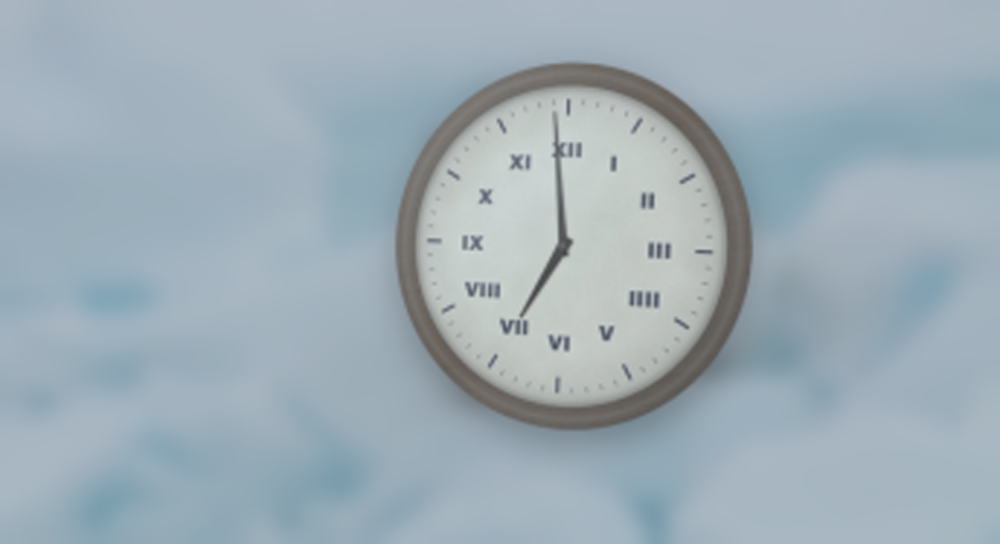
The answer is 6h59
